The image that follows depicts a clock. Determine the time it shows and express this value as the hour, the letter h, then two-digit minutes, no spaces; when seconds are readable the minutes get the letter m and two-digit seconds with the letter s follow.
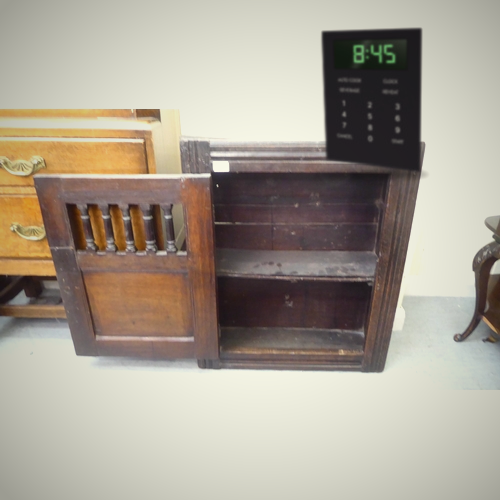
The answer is 8h45
